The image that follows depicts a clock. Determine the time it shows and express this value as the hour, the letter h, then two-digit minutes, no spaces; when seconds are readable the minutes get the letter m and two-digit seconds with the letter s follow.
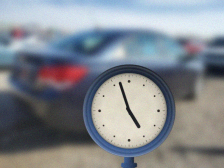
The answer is 4h57
